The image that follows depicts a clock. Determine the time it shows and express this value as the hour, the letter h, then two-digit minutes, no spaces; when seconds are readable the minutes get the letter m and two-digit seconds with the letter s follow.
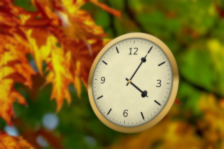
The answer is 4h05
